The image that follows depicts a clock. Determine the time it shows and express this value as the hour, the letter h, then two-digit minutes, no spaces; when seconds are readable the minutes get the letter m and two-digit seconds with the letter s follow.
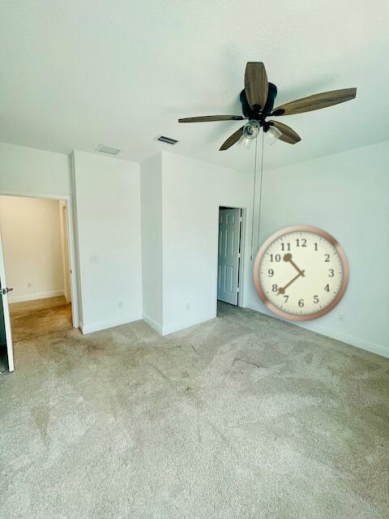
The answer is 10h38
